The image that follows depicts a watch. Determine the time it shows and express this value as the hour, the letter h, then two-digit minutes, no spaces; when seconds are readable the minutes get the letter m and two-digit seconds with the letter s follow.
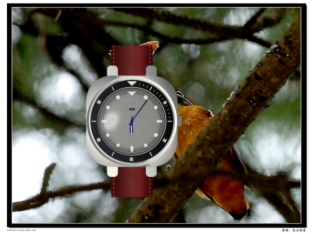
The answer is 6h06
